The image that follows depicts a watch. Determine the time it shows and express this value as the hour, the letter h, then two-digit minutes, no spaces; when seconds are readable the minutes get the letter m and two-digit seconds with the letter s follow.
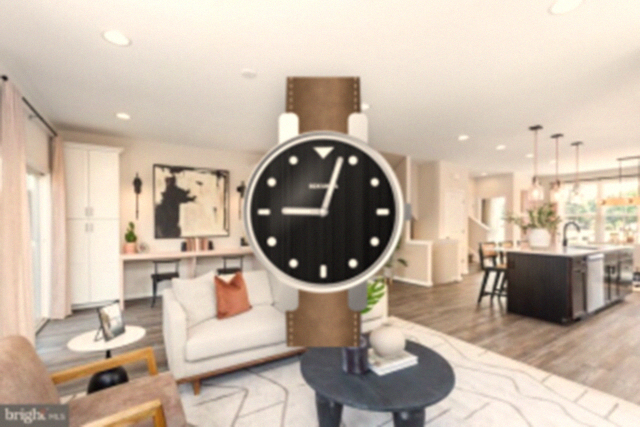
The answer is 9h03
